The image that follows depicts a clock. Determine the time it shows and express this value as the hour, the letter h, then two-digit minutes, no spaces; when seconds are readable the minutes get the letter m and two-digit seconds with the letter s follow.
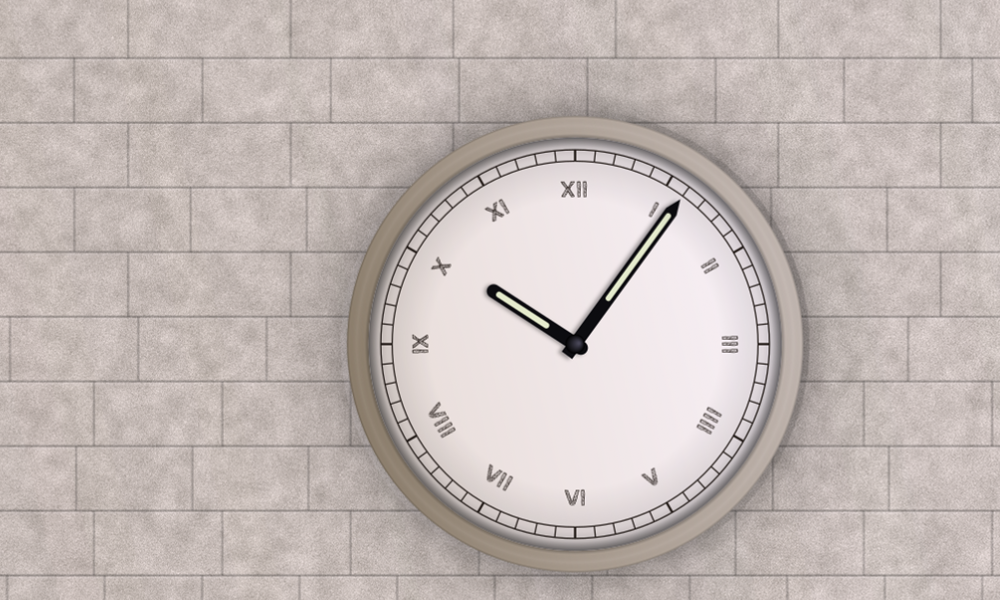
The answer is 10h06
